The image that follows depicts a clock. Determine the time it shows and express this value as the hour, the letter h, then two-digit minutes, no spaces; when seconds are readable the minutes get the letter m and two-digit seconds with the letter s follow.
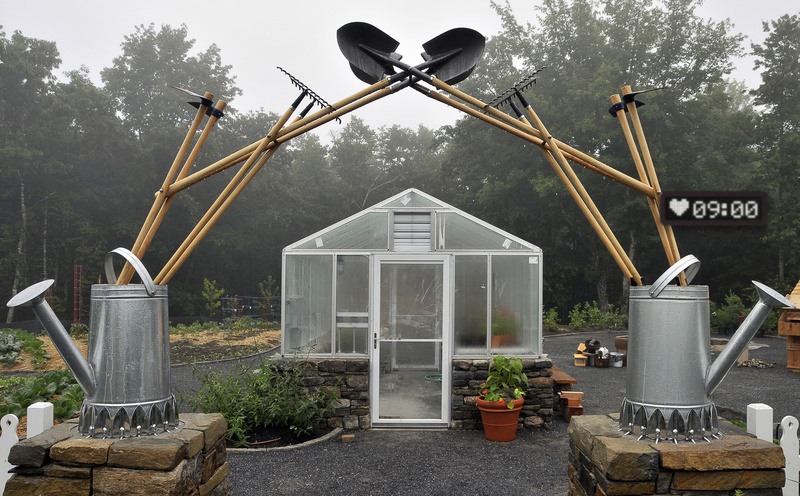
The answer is 9h00
